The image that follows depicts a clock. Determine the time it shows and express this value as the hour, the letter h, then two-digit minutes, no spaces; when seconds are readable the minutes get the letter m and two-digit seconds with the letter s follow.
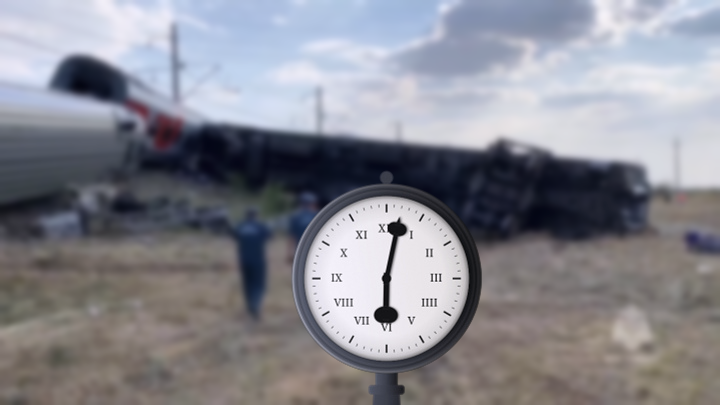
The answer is 6h02
